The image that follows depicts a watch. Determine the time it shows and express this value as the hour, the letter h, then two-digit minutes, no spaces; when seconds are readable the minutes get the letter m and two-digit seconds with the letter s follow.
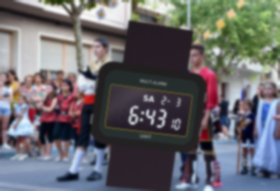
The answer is 6h43
